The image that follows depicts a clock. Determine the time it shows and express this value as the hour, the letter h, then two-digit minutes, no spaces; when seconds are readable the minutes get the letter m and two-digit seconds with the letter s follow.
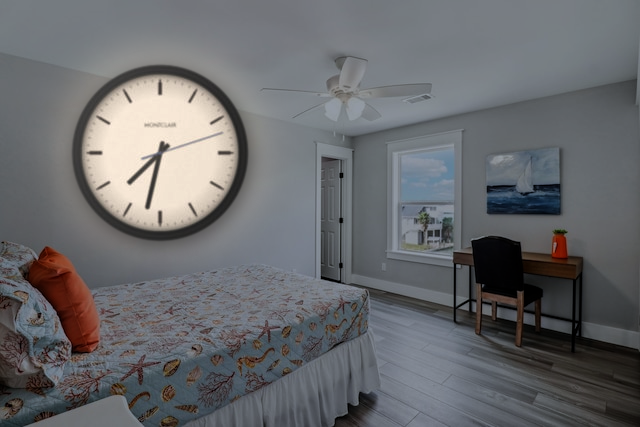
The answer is 7h32m12s
